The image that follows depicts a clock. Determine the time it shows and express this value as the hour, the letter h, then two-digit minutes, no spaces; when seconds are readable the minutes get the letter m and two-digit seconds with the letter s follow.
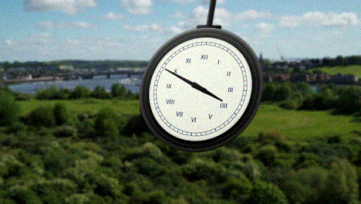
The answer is 3h49
